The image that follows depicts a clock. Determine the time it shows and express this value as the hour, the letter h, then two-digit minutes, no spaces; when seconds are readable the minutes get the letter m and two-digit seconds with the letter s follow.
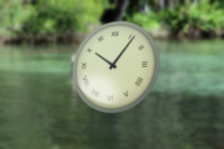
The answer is 10h06
